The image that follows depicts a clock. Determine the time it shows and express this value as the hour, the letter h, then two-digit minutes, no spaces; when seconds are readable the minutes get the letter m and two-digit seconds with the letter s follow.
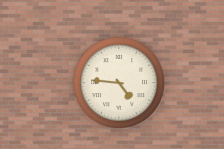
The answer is 4h46
